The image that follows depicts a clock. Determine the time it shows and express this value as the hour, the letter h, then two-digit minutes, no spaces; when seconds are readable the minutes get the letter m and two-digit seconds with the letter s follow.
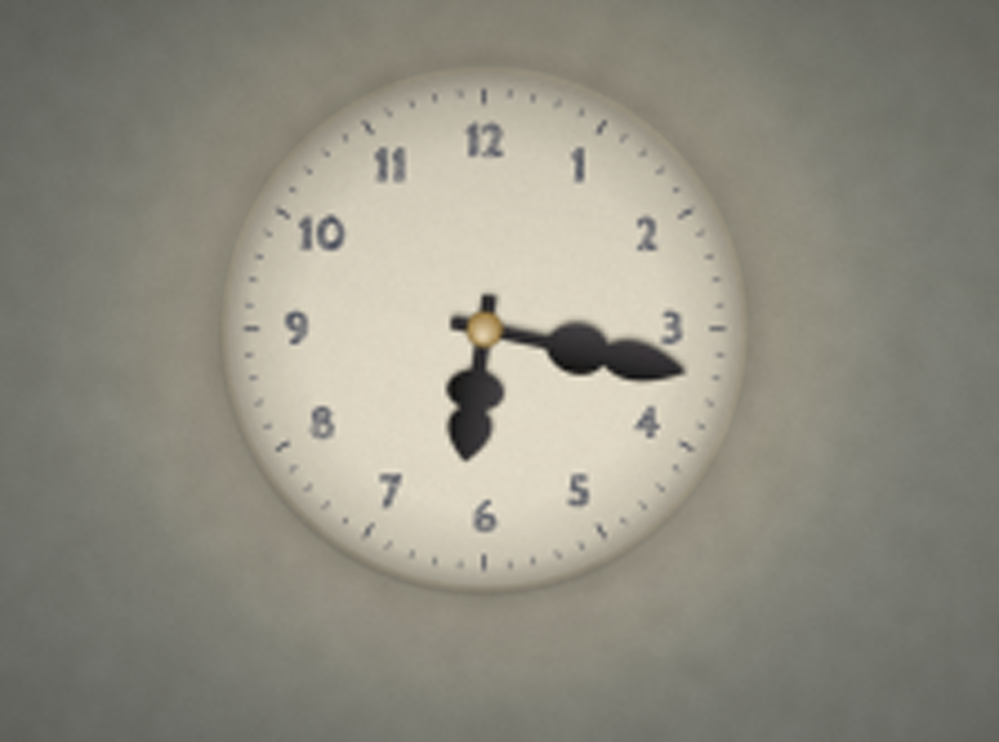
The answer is 6h17
